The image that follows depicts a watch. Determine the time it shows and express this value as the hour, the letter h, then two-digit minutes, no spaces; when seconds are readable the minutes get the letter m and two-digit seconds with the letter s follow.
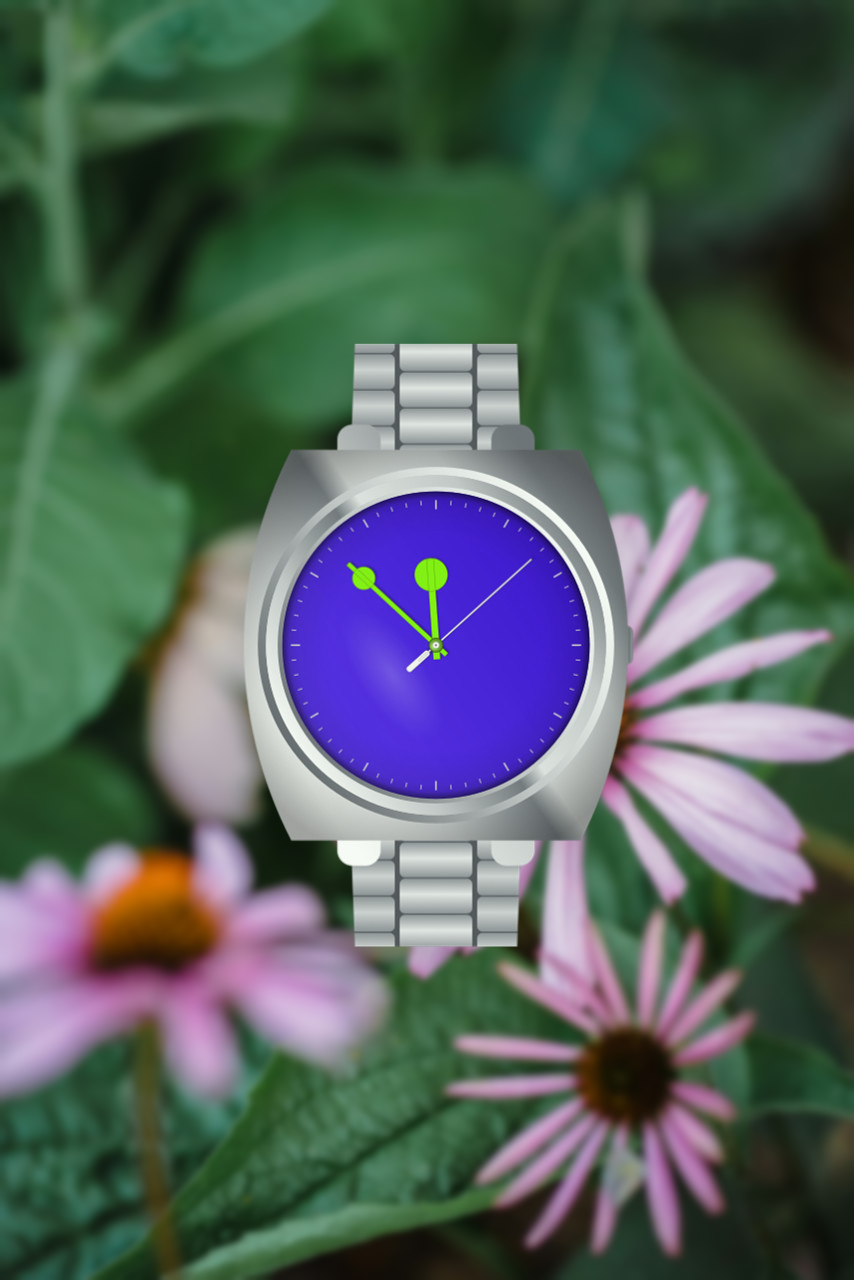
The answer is 11h52m08s
